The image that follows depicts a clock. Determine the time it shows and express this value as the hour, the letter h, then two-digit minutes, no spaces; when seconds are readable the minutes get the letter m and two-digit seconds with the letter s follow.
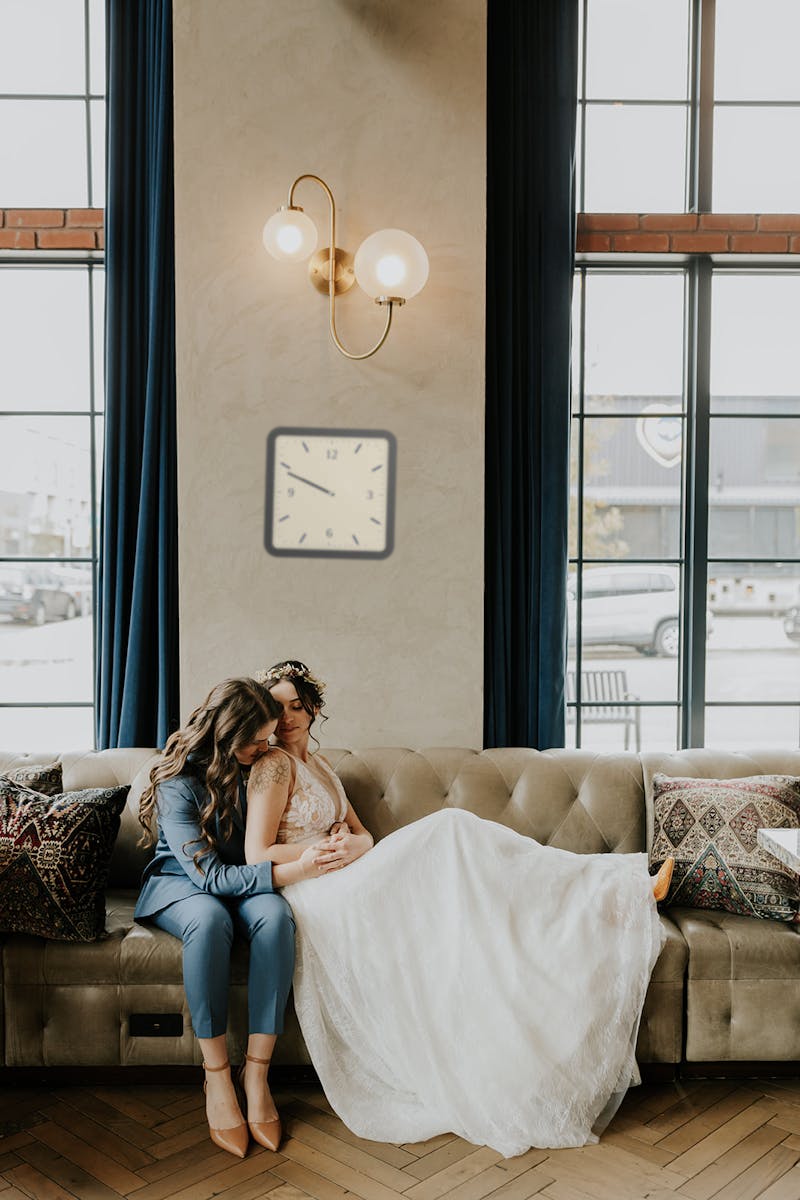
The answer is 9h49
